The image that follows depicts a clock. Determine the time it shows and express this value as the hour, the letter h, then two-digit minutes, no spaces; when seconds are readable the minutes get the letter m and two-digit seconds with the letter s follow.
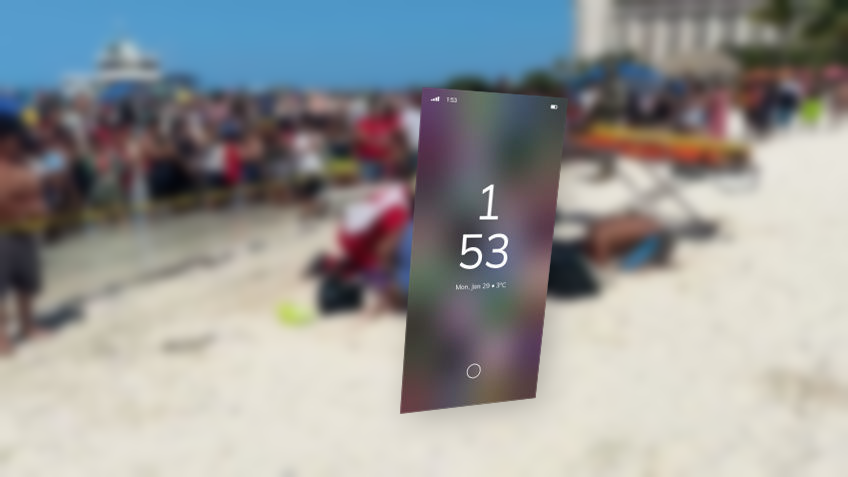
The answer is 1h53
